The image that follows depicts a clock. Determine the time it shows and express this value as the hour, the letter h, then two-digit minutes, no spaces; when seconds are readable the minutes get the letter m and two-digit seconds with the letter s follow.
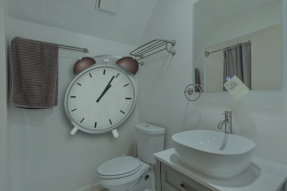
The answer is 1h04
